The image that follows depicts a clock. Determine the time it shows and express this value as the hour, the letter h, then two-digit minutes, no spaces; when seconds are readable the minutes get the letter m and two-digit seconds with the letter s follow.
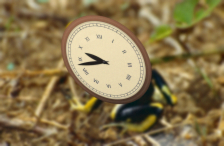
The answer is 9h43
